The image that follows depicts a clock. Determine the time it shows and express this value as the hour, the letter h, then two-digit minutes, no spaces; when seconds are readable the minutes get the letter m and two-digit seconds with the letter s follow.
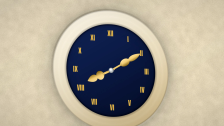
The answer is 8h10
